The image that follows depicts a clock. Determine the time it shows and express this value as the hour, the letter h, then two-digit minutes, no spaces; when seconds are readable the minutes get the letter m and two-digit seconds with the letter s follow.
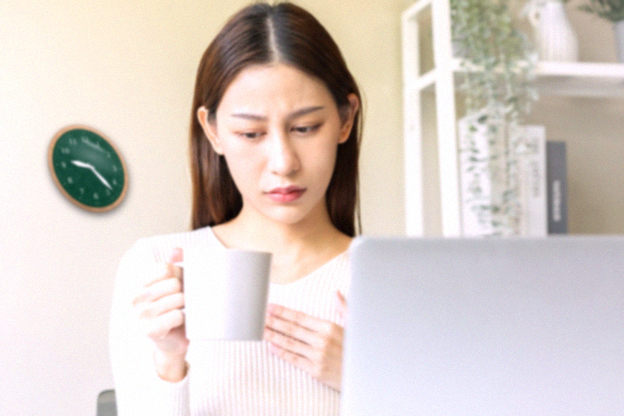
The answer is 9h23
